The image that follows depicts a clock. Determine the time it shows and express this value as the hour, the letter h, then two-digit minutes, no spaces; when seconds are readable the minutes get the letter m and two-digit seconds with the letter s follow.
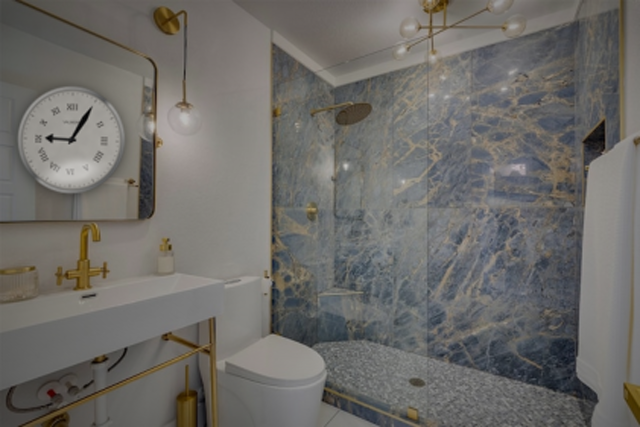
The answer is 9h05
